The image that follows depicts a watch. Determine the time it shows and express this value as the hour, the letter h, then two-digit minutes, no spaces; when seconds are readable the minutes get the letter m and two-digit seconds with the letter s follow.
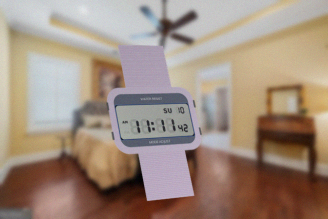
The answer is 11h11m42s
